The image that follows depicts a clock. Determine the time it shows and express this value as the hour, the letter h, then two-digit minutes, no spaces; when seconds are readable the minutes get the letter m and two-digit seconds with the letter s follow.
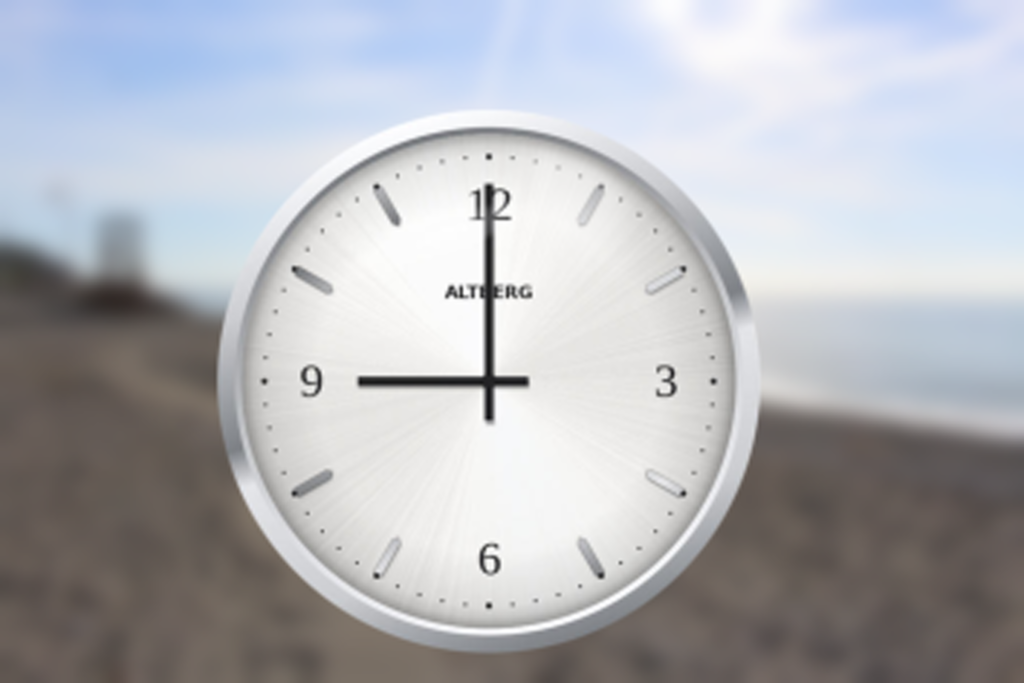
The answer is 9h00
